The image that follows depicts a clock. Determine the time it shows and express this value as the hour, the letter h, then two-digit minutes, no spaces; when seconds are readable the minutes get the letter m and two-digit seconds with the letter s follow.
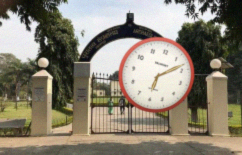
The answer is 6h08
